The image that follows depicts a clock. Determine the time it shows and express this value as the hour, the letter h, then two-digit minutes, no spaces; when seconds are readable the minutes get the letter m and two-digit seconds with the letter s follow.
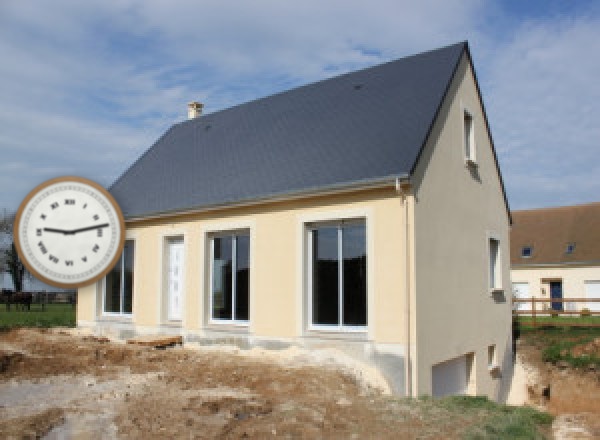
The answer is 9h13
